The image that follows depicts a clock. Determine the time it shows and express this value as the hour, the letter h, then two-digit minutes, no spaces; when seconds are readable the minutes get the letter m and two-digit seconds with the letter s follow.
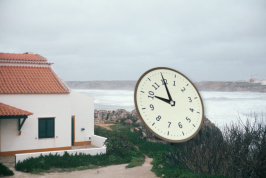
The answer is 10h00
